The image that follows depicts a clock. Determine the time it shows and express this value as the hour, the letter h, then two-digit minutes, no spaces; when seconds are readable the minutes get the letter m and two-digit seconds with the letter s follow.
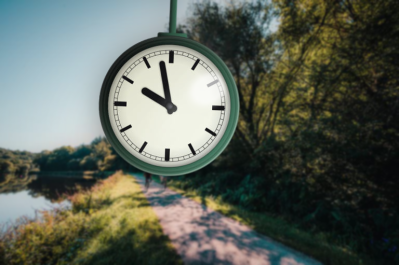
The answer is 9h58
